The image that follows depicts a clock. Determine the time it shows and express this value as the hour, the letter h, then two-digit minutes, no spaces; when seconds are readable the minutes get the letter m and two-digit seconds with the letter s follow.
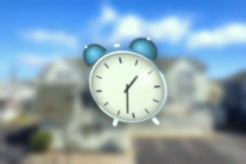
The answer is 1h32
